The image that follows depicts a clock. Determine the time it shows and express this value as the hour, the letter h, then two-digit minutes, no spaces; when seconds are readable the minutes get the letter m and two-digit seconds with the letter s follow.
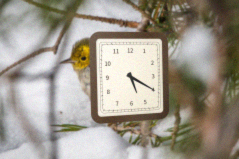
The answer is 5h20
